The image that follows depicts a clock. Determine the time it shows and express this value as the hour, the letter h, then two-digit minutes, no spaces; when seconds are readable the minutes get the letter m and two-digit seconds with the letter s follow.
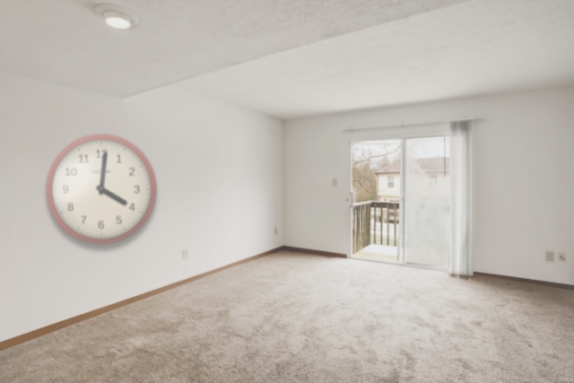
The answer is 4h01
